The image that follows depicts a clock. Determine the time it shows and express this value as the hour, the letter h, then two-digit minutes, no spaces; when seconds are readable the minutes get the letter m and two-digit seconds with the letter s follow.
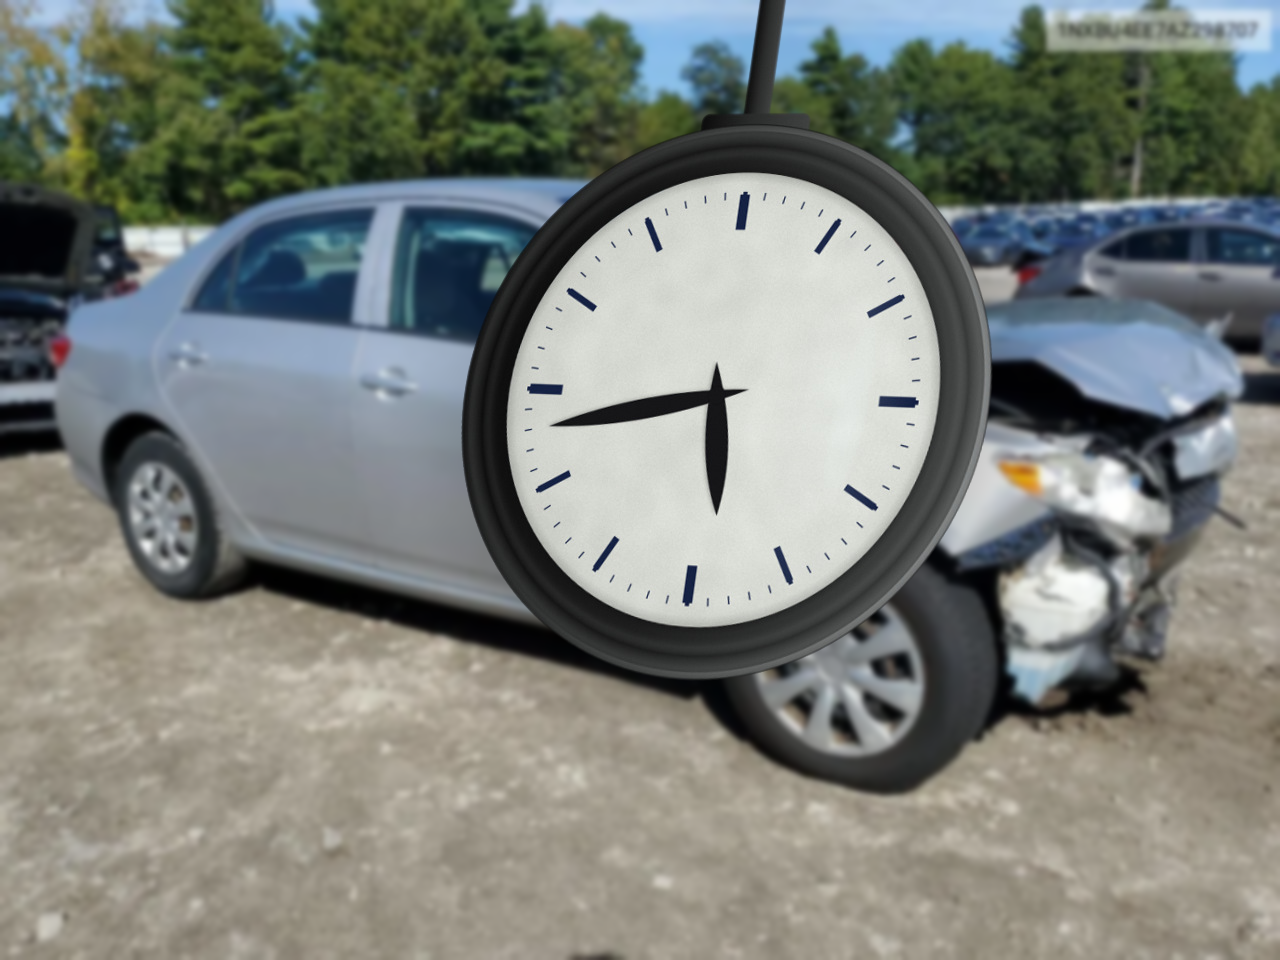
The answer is 5h43
